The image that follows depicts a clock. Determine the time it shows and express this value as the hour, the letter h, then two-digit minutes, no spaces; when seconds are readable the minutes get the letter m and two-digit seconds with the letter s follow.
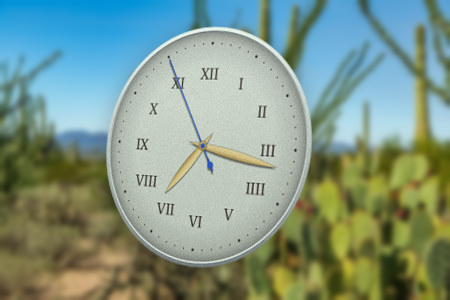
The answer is 7h16m55s
